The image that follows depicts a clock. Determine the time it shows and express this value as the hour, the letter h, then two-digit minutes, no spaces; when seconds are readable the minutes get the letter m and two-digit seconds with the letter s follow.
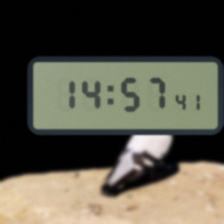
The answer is 14h57m41s
